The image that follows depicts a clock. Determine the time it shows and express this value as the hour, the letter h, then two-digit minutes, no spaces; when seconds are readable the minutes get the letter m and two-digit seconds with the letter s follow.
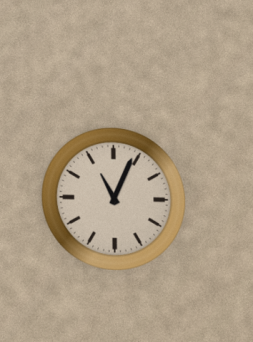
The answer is 11h04
